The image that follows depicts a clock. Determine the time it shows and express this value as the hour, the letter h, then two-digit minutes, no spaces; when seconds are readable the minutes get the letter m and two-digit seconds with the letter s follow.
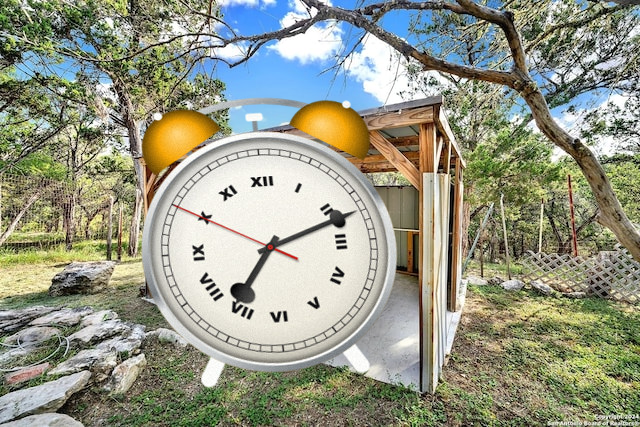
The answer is 7h11m50s
